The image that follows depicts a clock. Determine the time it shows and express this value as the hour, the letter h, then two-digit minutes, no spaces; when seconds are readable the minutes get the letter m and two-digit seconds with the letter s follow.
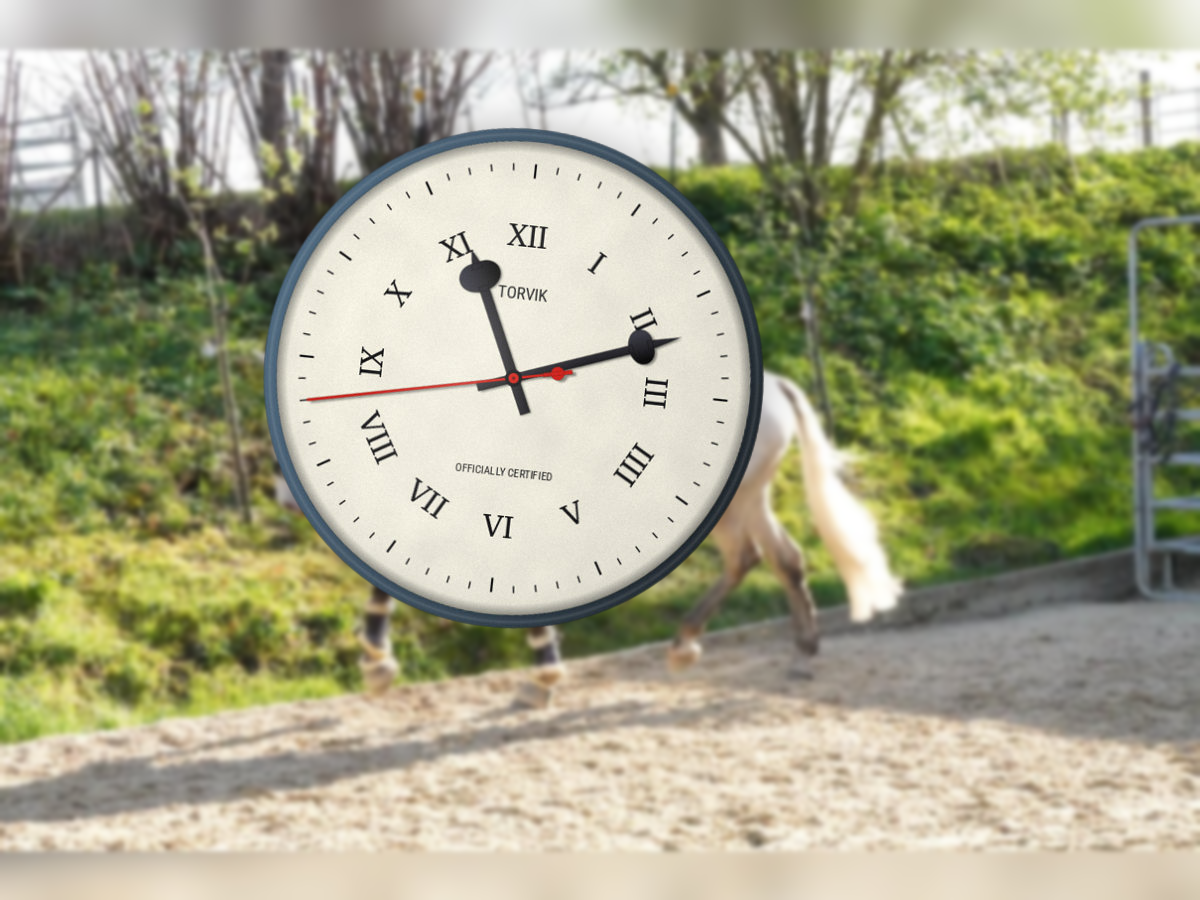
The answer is 11h11m43s
